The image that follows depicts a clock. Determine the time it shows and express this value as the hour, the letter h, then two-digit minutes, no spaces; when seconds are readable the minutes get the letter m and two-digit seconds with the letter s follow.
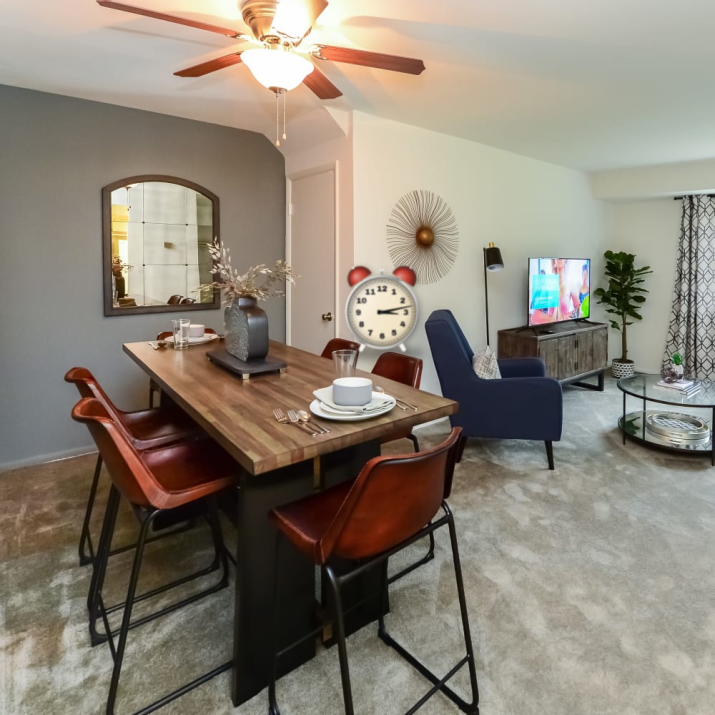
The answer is 3h13
